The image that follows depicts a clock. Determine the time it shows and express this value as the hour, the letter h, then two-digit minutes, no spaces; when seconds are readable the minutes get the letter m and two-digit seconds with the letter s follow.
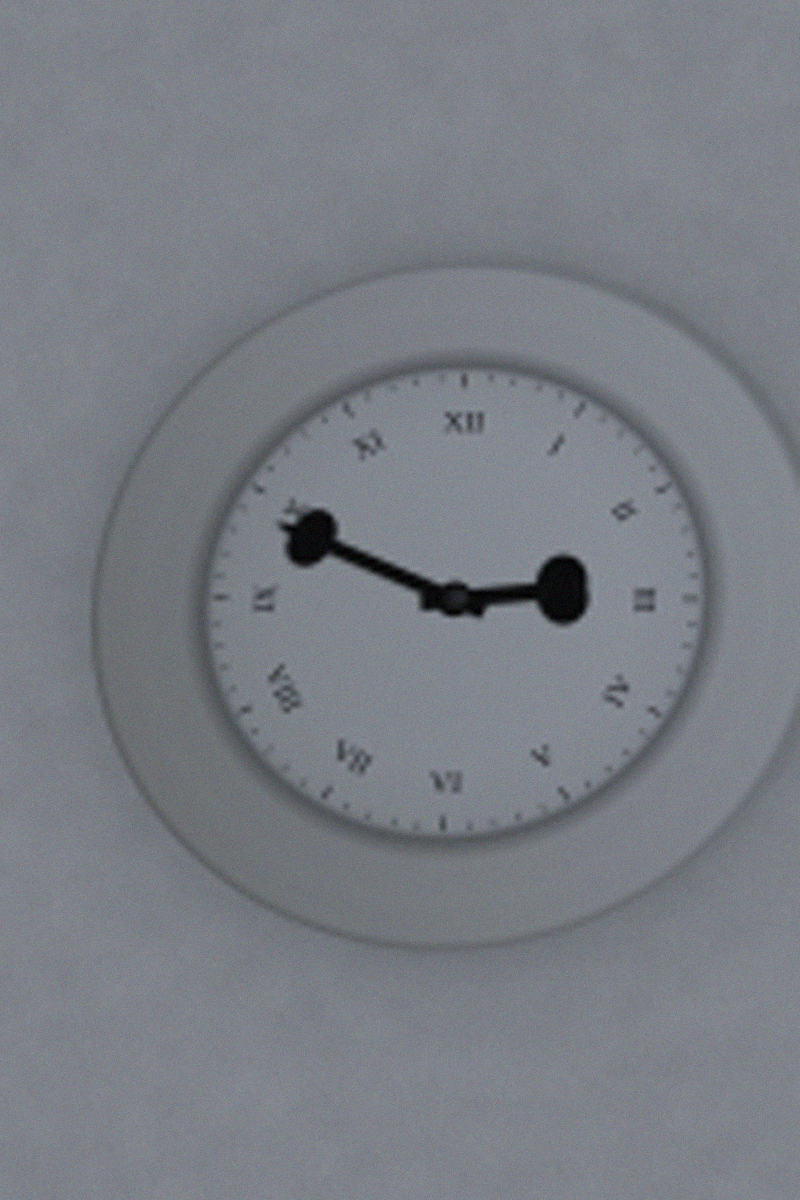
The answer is 2h49
